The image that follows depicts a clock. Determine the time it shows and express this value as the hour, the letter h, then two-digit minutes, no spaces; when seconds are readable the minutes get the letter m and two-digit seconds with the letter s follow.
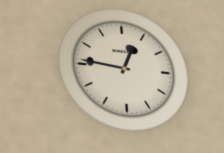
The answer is 12h46
